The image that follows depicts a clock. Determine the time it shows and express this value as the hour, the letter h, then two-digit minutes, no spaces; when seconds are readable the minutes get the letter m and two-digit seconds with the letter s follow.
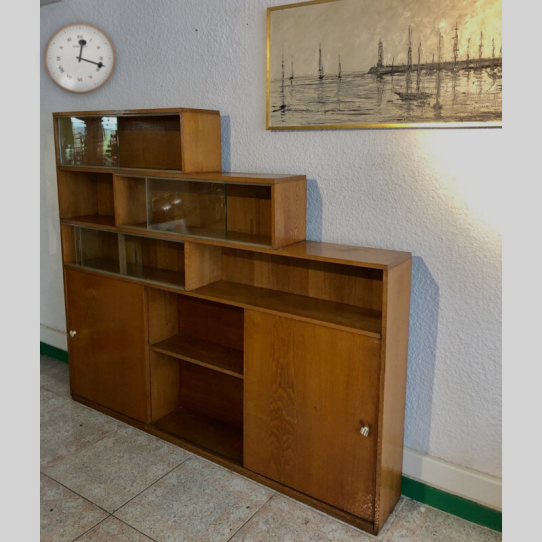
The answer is 12h18
